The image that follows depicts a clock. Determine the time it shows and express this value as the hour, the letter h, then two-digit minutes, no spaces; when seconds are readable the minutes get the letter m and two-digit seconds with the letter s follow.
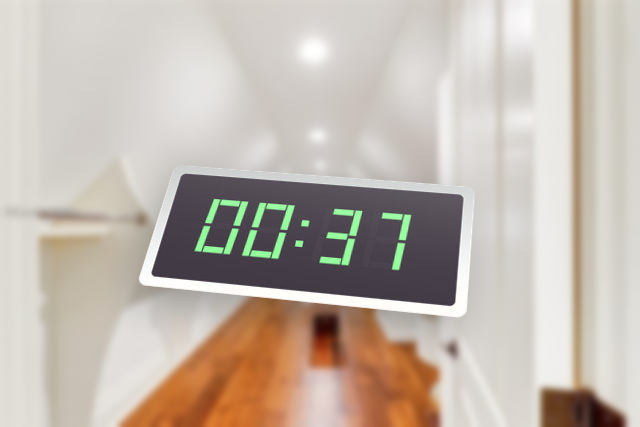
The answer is 0h37
